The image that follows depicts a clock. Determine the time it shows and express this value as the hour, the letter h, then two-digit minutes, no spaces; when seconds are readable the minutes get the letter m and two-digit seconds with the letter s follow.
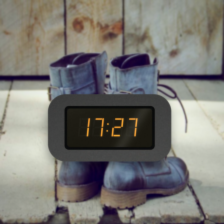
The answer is 17h27
